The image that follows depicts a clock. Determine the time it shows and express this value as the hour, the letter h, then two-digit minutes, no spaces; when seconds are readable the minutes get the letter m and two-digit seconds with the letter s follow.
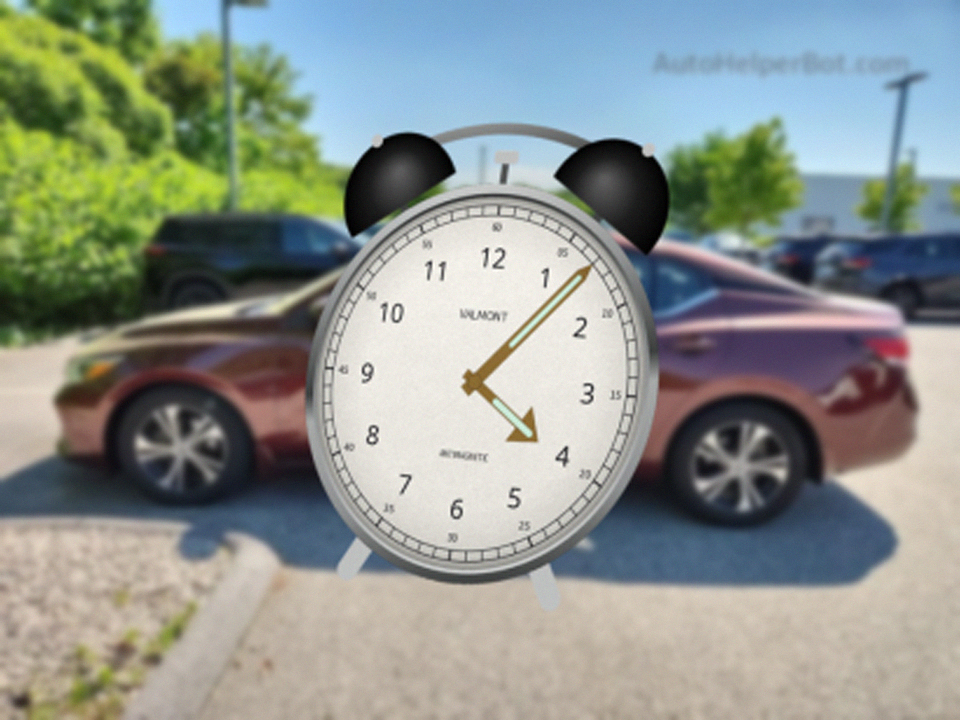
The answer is 4h07
